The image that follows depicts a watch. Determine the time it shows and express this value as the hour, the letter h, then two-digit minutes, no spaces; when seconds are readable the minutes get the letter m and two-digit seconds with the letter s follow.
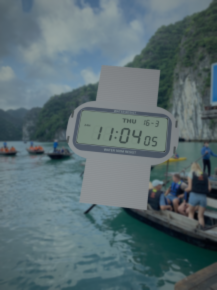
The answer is 11h04m05s
